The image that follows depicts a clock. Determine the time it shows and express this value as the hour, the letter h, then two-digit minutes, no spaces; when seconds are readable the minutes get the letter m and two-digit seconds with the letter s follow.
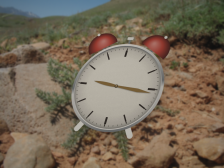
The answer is 9h16
